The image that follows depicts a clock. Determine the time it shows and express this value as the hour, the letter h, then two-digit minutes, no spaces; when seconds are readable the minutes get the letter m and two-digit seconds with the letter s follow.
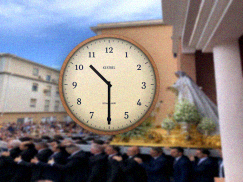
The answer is 10h30
